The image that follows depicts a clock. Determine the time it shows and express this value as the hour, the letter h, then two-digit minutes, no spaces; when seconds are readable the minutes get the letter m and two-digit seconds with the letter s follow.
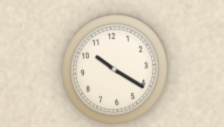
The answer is 10h21
